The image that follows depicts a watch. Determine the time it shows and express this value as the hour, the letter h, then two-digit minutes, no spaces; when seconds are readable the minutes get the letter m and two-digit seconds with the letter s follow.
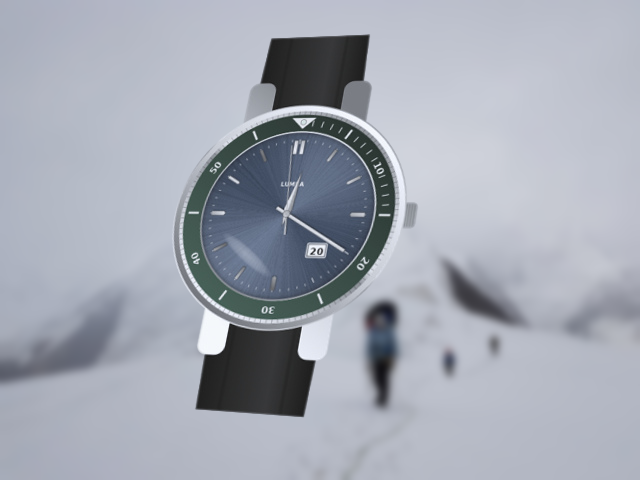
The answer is 12h19m59s
